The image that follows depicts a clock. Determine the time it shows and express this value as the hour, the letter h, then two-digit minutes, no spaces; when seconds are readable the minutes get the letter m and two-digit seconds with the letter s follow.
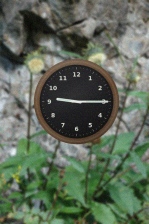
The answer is 9h15
